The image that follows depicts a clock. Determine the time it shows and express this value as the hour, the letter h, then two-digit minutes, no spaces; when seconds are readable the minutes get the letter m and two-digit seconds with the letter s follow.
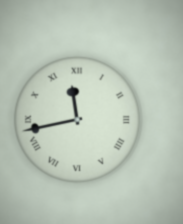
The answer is 11h43
